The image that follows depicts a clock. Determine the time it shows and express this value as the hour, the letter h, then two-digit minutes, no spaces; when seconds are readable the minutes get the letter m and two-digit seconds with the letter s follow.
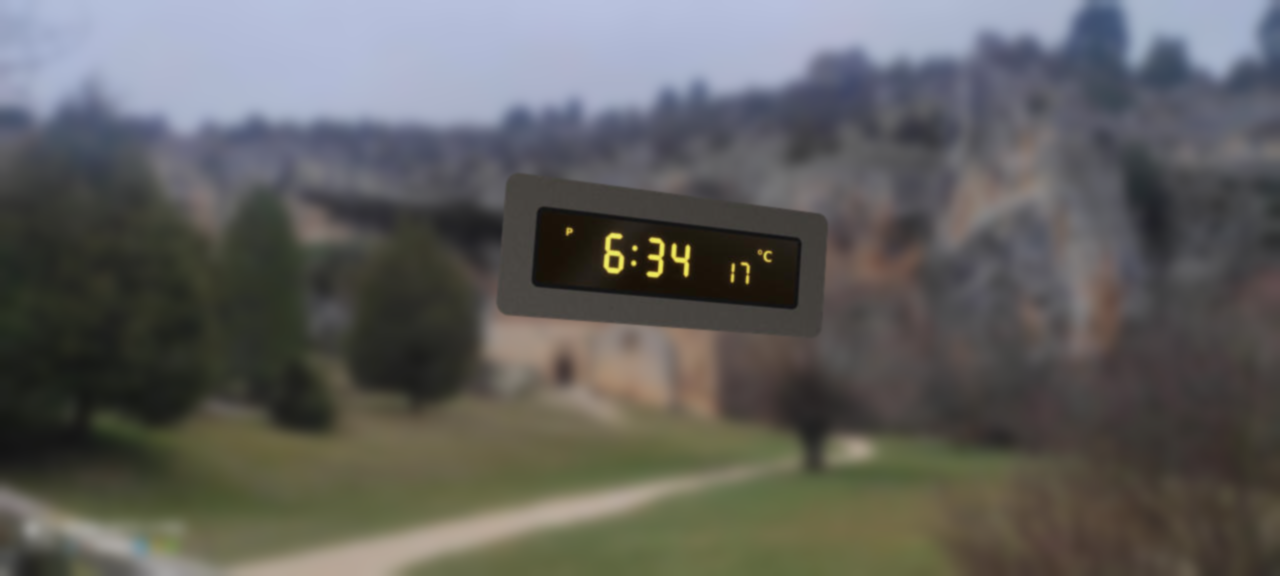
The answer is 6h34
